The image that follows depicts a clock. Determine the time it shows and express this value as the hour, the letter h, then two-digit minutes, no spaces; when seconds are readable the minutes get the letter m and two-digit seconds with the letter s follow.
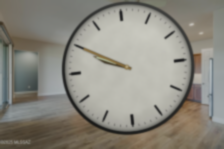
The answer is 9h50
